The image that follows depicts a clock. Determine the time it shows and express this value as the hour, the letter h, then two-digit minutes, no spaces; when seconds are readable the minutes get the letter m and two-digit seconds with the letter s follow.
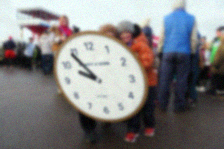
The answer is 9h54
